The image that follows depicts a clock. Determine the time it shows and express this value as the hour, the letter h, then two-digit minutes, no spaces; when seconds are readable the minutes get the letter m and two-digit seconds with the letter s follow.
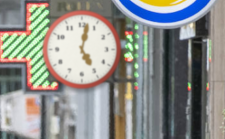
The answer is 5h02
